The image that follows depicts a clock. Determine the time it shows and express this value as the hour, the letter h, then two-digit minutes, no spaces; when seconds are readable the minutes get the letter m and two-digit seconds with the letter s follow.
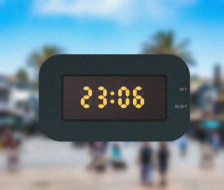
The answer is 23h06
